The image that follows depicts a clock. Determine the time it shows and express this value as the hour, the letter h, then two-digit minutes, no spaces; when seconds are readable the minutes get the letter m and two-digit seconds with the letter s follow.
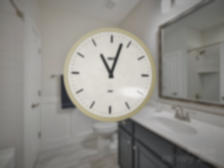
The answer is 11h03
